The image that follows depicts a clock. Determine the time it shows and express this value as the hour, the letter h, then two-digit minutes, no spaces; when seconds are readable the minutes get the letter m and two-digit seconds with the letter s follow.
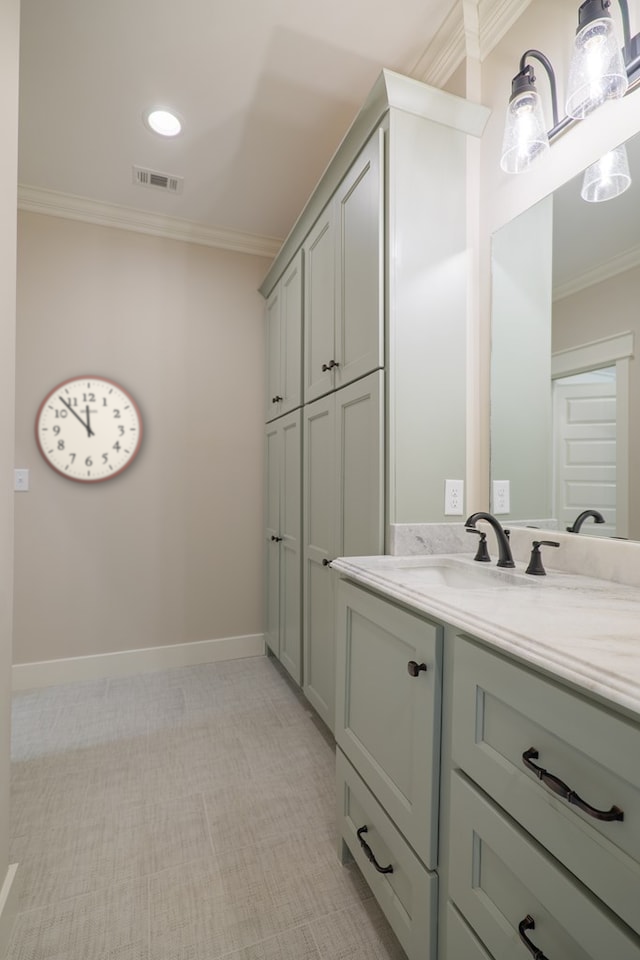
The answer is 11h53
